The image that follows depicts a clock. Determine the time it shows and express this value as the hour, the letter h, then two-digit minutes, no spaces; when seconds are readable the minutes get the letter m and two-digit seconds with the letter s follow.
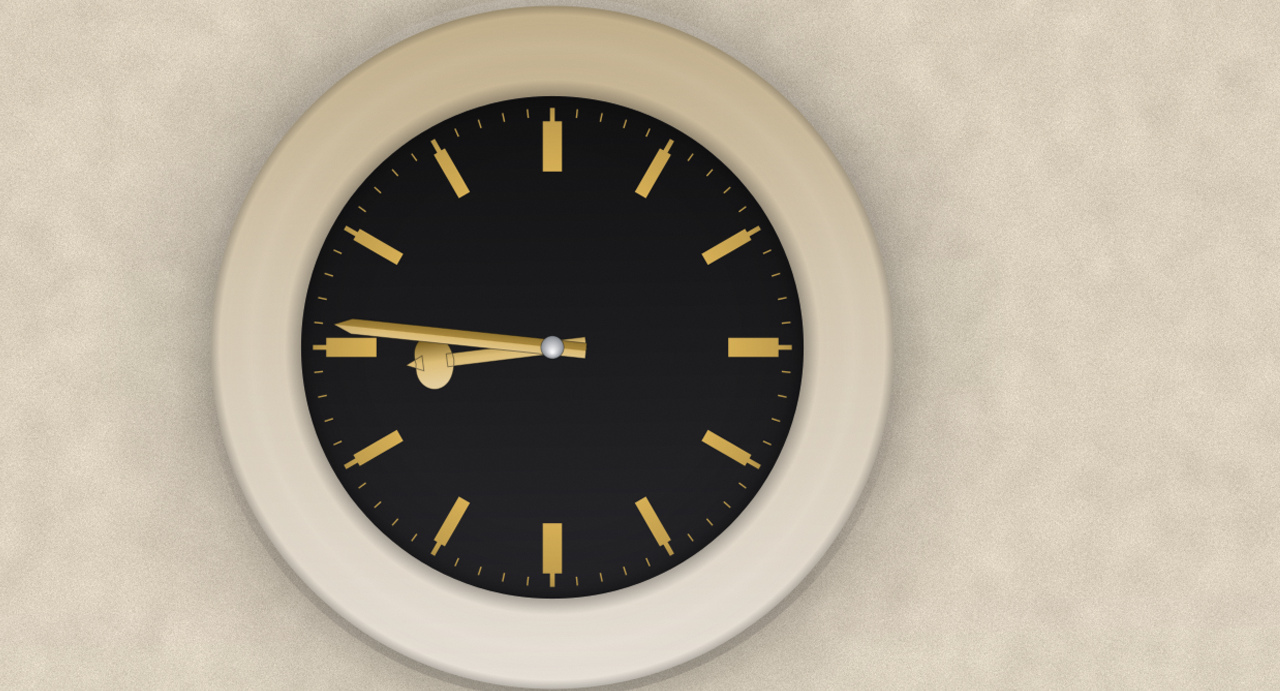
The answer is 8h46
